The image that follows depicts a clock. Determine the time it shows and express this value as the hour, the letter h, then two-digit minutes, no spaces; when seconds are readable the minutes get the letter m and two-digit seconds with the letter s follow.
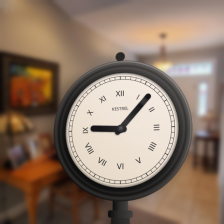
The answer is 9h07
